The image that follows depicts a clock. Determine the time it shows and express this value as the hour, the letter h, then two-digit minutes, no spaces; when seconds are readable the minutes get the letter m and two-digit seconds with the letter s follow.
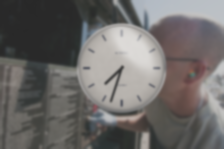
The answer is 7h33
